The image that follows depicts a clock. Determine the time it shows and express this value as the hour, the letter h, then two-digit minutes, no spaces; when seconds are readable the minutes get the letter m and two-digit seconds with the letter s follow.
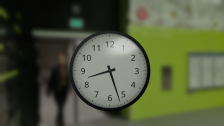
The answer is 8h27
